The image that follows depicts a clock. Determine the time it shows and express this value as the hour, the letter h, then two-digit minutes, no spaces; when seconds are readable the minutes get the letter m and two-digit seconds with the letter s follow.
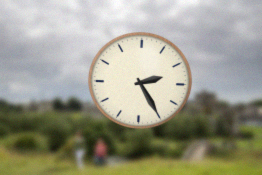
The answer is 2h25
